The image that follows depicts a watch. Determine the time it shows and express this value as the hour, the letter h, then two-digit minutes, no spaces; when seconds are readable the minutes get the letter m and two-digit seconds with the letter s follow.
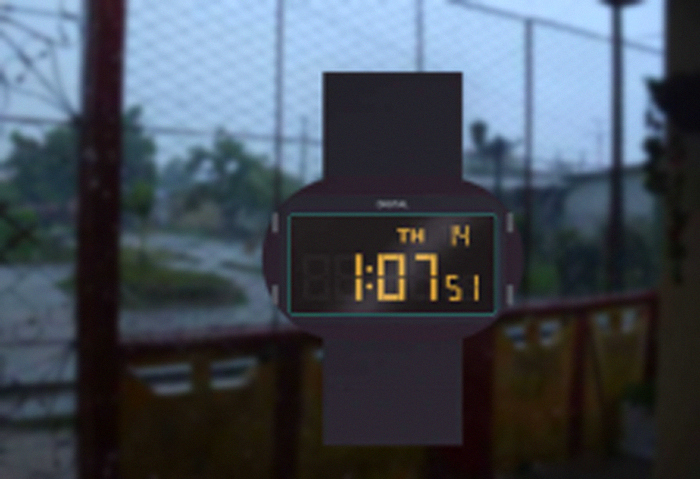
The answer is 1h07m51s
